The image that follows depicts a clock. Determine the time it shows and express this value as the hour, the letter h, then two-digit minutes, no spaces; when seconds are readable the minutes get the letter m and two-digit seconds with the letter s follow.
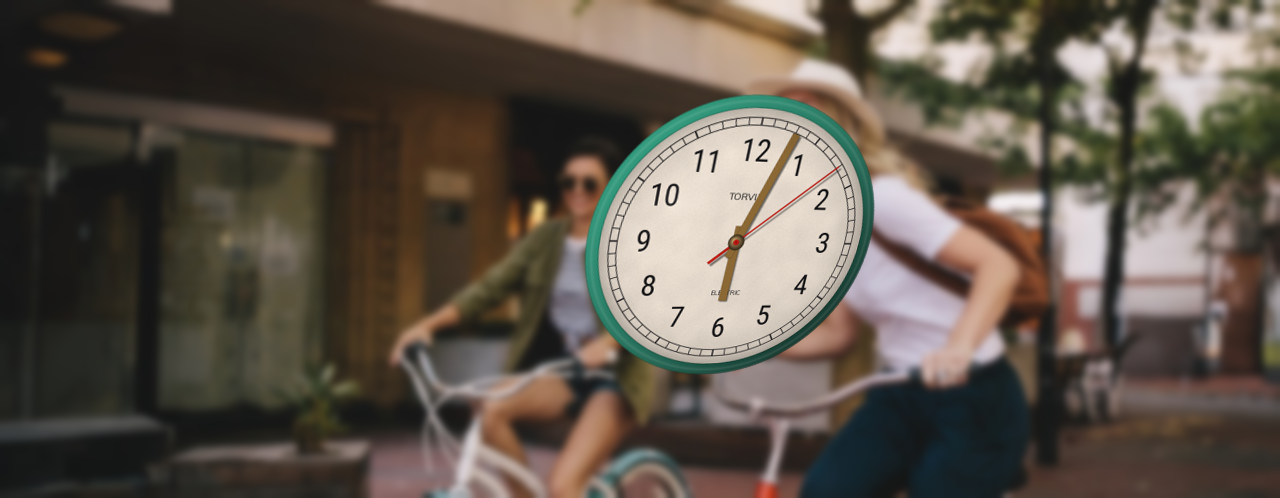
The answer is 6h03m08s
